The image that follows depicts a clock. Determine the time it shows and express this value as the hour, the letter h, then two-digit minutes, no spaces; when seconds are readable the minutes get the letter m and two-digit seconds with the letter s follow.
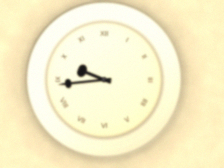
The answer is 9h44
